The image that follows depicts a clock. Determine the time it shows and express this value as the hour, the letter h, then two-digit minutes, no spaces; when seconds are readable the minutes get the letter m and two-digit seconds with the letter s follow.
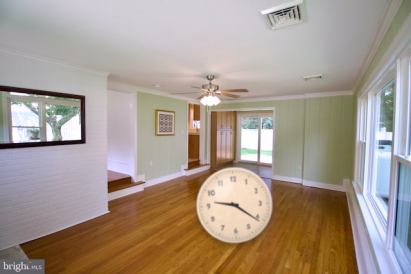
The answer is 9h21
